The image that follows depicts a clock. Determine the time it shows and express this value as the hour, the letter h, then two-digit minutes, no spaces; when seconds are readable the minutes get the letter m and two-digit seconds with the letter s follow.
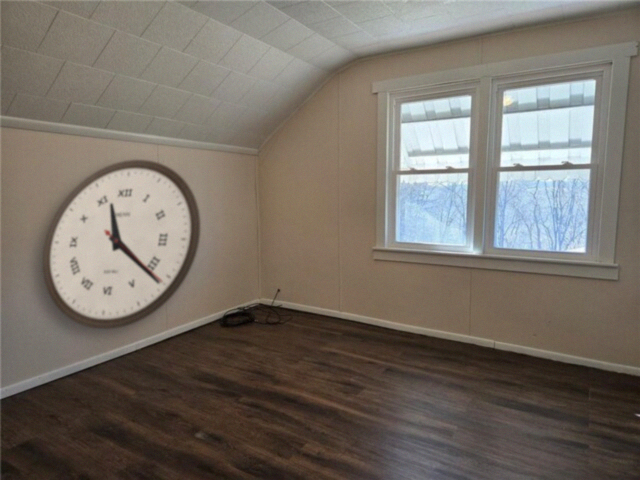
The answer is 11h21m21s
